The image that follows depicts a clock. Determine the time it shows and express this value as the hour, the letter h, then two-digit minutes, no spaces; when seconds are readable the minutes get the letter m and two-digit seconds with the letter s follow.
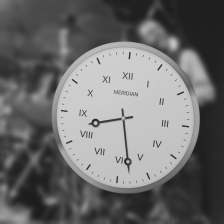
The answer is 8h28
